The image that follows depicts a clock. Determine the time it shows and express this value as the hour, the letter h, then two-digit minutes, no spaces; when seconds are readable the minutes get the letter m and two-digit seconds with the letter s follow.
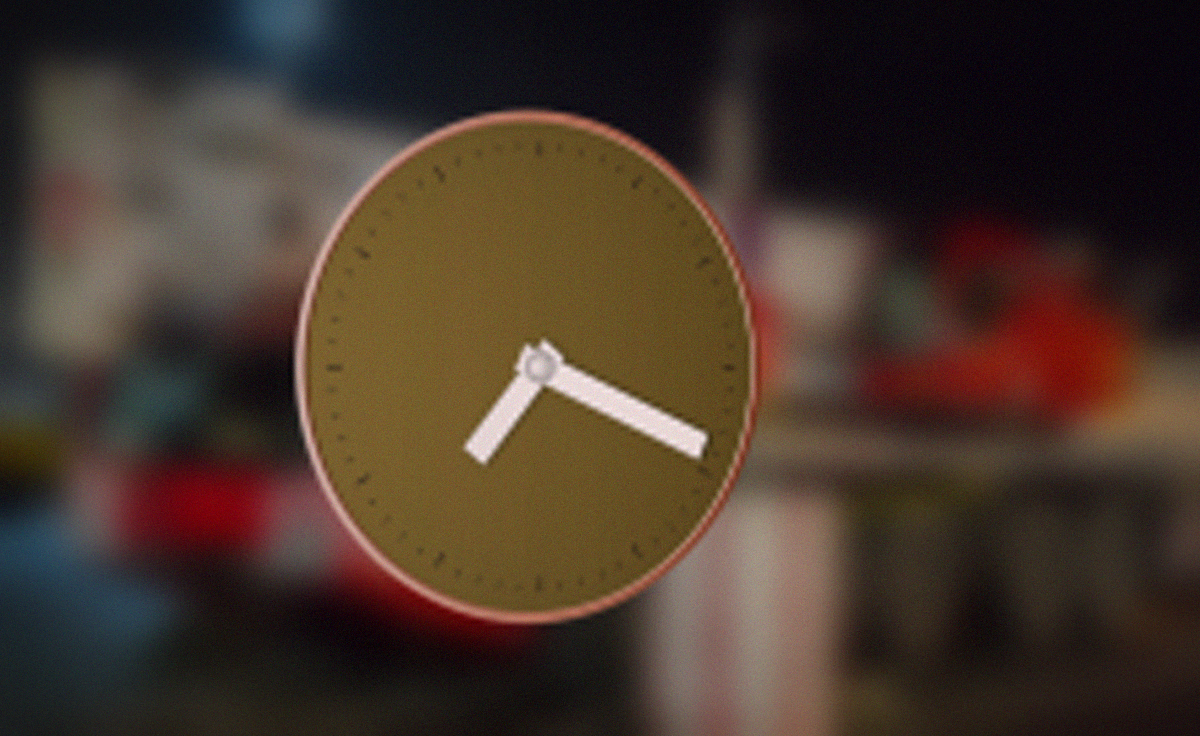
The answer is 7h19
